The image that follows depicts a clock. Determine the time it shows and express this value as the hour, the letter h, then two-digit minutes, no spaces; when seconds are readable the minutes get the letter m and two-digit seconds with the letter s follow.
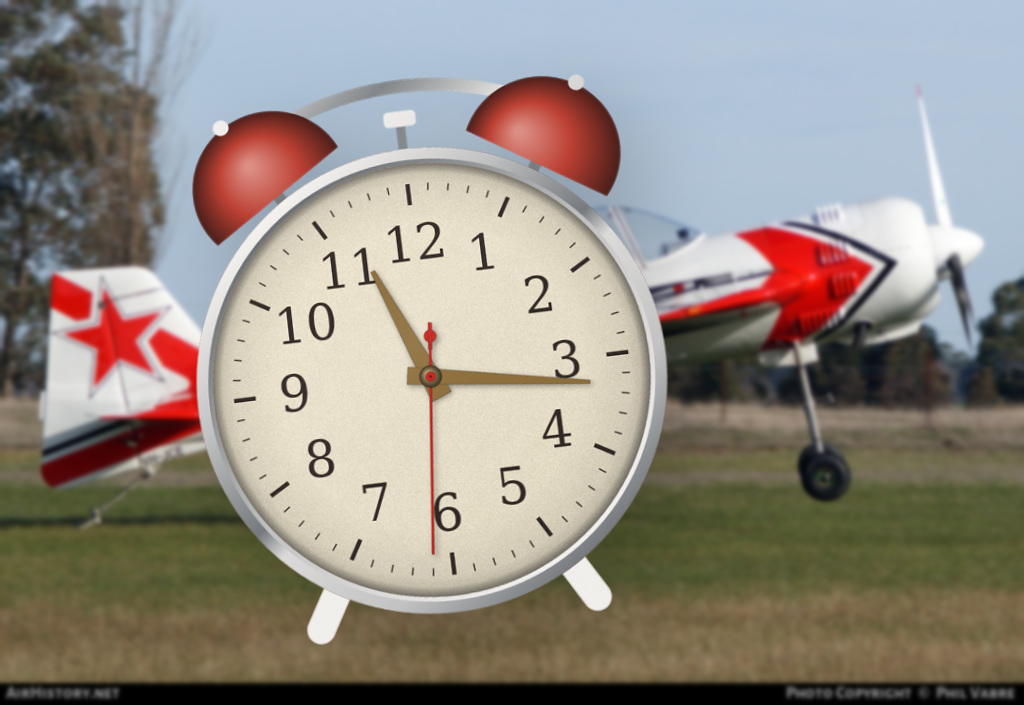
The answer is 11h16m31s
